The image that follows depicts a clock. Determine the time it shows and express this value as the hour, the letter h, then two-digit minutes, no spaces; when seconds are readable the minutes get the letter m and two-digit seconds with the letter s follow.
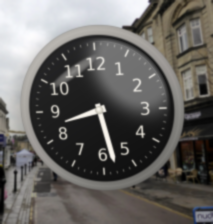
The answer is 8h28
